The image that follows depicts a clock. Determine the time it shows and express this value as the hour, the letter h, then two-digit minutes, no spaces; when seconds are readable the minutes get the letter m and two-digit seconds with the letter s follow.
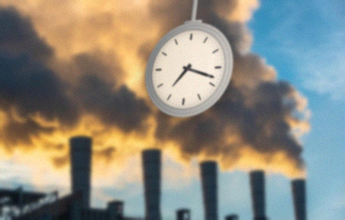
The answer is 7h18
